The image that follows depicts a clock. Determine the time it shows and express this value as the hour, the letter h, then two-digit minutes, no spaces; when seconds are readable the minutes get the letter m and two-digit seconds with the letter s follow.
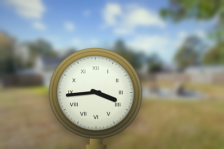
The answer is 3h44
